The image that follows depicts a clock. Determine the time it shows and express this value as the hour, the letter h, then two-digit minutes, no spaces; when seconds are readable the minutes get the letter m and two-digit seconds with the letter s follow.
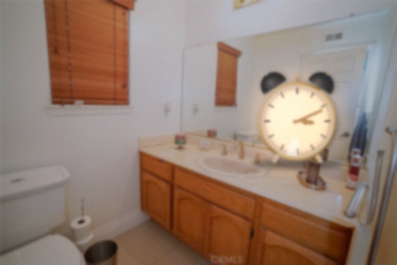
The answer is 3h11
